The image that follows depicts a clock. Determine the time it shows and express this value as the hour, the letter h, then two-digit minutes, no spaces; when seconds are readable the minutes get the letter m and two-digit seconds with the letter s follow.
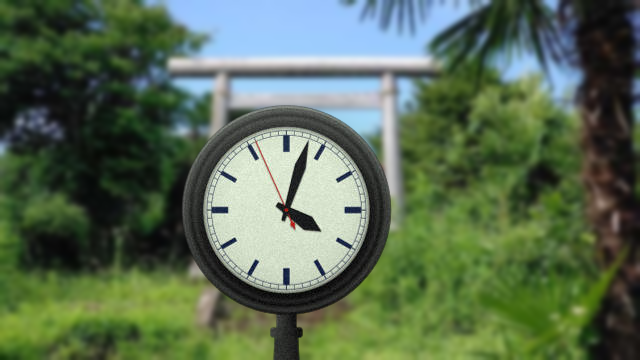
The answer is 4h02m56s
